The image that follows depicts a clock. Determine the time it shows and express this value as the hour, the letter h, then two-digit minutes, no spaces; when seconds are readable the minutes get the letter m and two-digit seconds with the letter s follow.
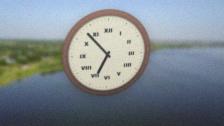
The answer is 6h53
